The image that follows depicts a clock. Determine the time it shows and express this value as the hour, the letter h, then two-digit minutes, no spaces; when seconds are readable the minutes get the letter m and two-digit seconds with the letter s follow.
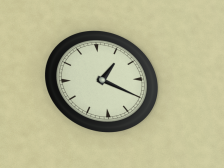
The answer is 1h20
